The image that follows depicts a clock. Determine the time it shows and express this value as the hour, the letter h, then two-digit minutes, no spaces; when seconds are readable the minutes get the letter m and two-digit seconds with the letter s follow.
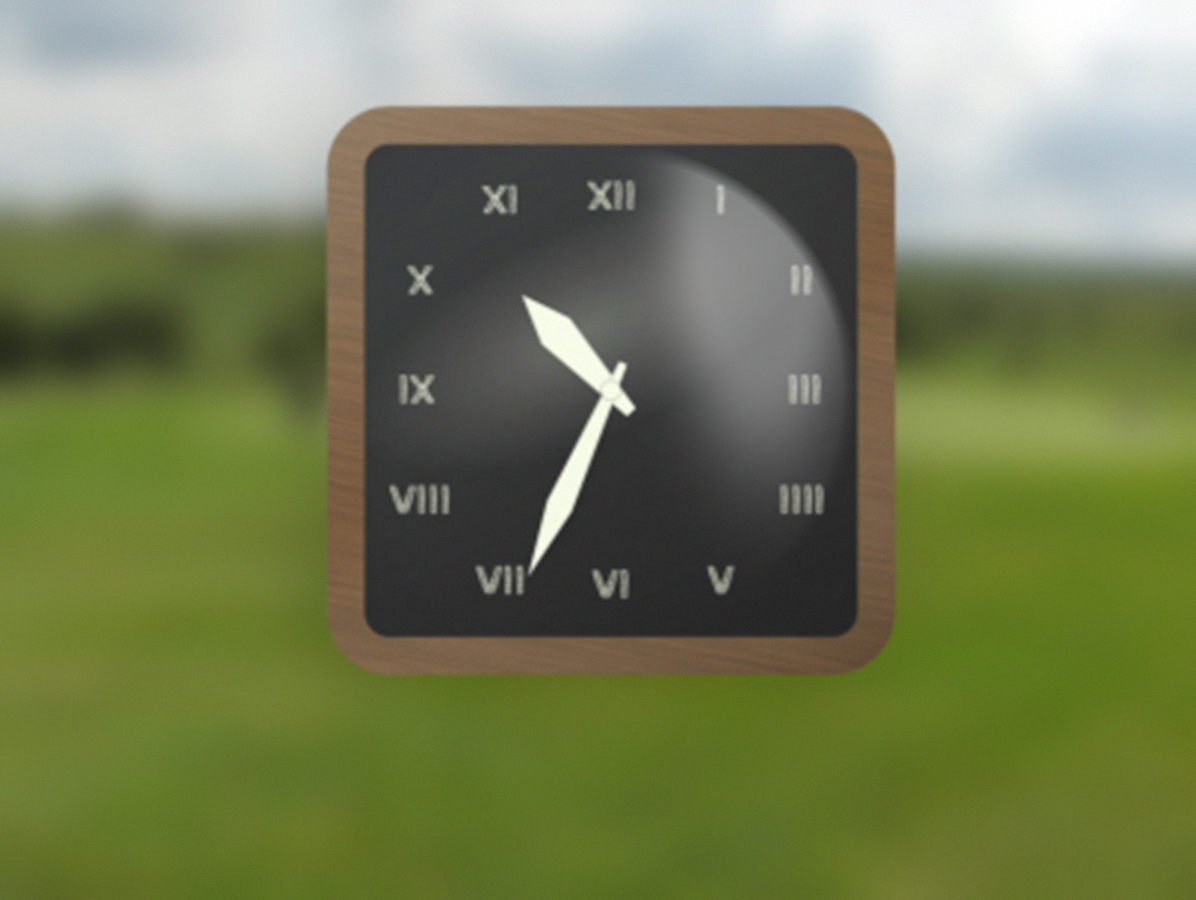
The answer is 10h34
